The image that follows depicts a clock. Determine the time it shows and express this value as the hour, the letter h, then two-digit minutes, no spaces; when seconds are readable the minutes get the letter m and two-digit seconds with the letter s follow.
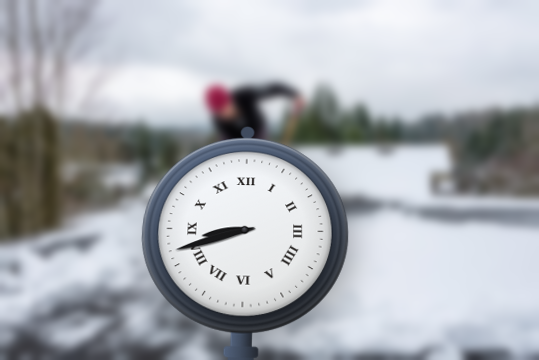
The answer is 8h42
